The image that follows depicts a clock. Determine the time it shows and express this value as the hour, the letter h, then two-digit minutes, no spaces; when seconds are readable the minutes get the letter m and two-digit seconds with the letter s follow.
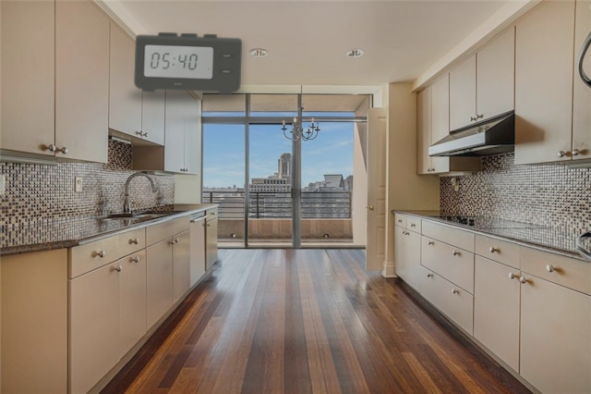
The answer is 5h40
